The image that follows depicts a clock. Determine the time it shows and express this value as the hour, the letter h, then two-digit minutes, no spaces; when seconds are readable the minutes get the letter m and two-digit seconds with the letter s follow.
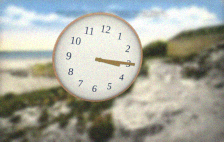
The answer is 3h15
